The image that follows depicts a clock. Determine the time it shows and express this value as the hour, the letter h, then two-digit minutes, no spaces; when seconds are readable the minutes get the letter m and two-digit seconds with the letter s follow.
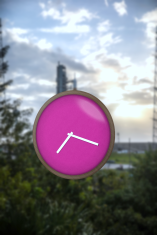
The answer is 7h18
